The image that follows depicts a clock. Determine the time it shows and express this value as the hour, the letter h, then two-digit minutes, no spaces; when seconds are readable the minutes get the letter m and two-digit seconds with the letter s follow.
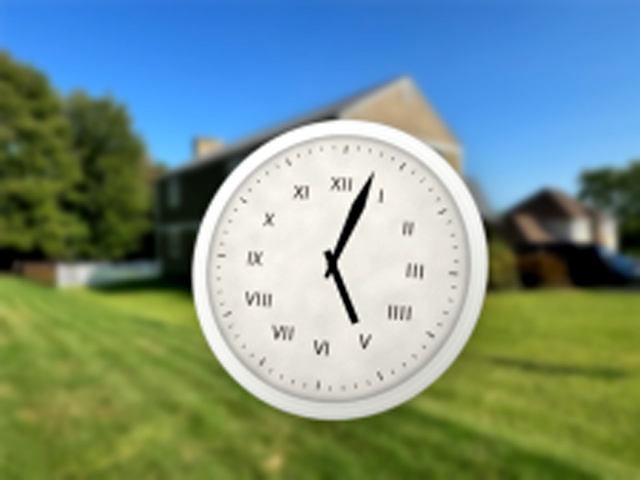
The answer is 5h03
